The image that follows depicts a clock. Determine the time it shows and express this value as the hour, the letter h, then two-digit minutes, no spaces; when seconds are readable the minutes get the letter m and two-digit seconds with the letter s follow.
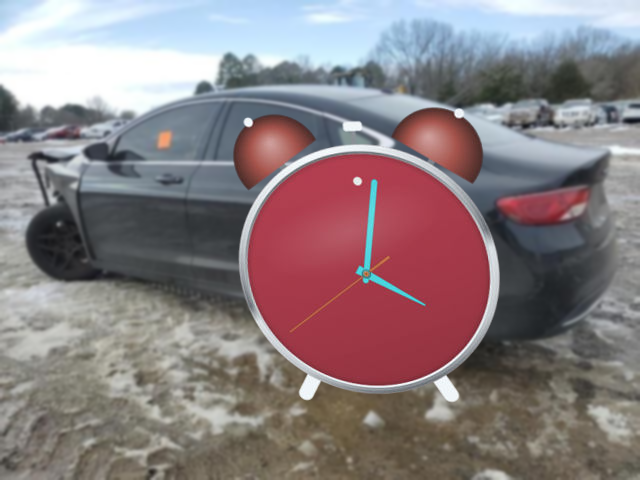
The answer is 4h01m39s
